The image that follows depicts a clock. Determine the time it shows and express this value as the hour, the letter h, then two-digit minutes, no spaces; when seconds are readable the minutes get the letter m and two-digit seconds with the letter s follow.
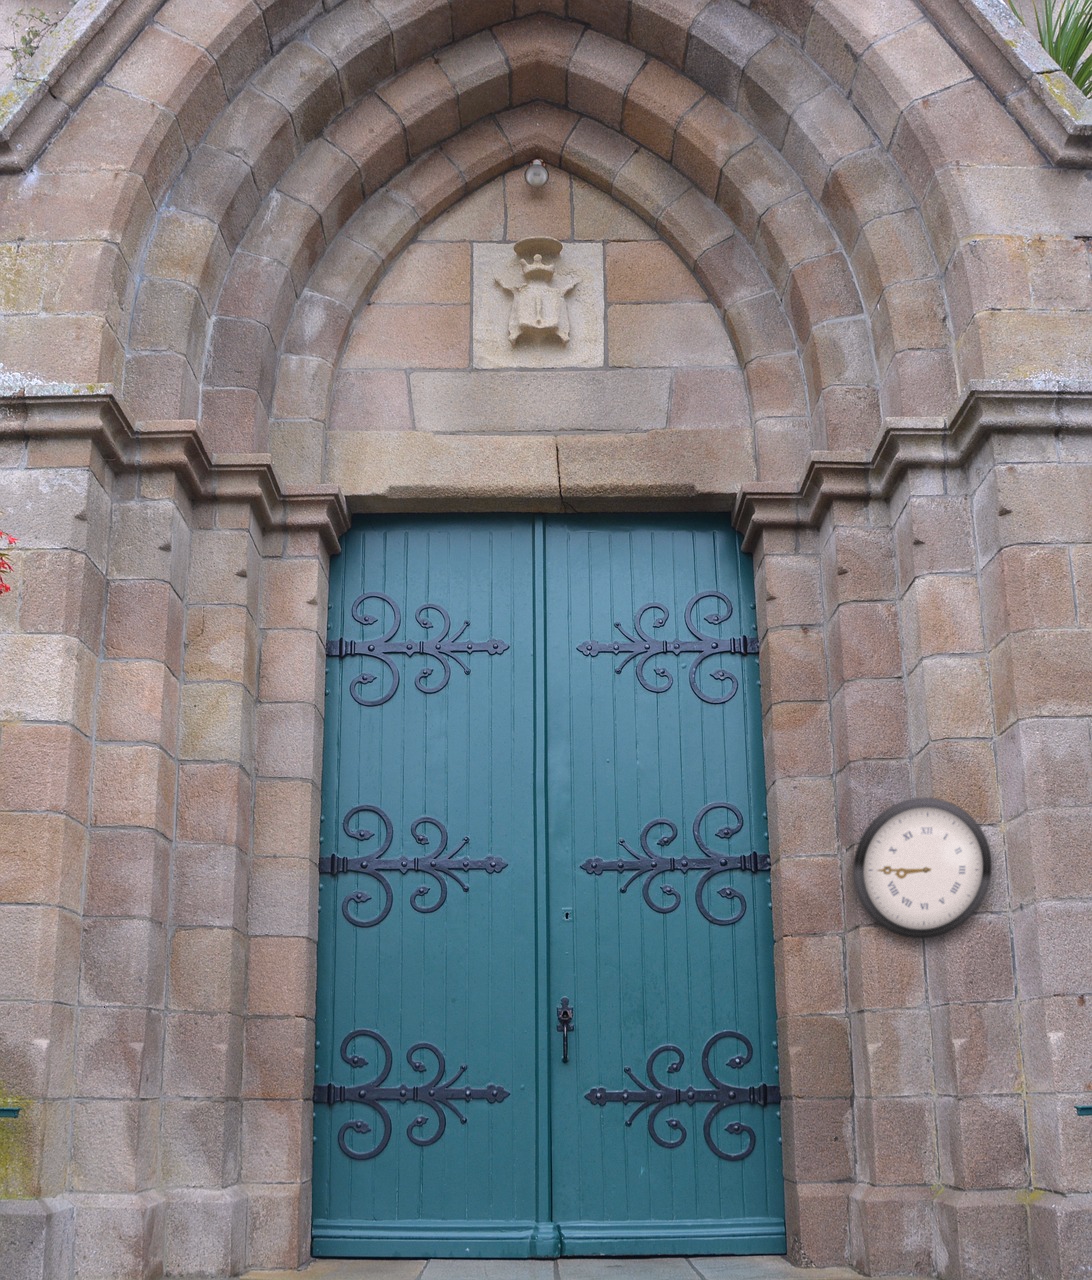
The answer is 8h45
